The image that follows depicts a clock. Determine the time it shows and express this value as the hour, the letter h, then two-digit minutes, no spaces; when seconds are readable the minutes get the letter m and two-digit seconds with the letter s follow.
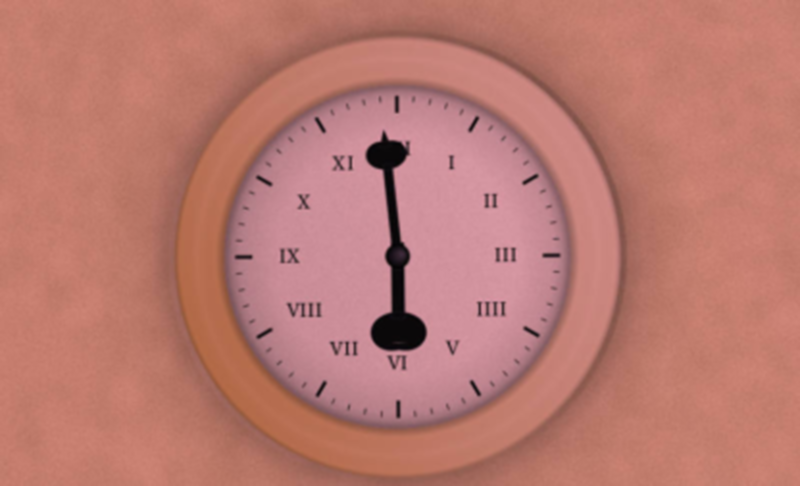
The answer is 5h59
